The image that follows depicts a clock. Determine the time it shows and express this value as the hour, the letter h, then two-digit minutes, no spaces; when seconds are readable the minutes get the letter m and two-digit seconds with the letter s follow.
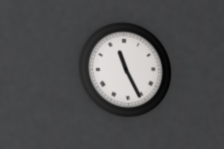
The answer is 11h26
